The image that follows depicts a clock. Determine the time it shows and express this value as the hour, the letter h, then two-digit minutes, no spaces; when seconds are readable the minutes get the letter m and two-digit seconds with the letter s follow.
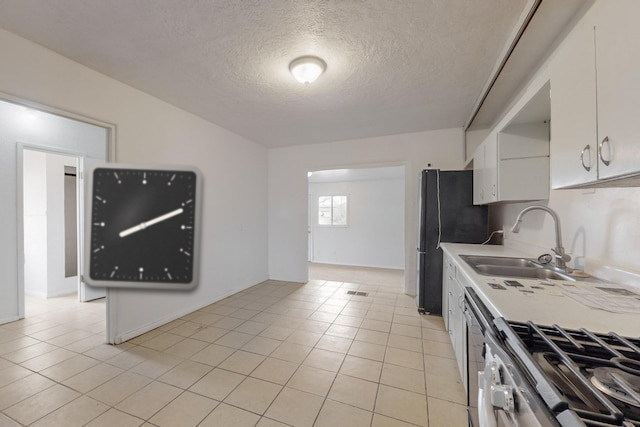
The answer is 8h11
